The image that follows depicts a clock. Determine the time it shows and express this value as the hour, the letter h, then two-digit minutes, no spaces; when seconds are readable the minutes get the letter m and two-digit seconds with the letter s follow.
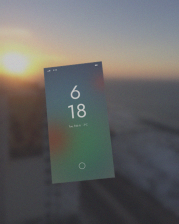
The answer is 6h18
